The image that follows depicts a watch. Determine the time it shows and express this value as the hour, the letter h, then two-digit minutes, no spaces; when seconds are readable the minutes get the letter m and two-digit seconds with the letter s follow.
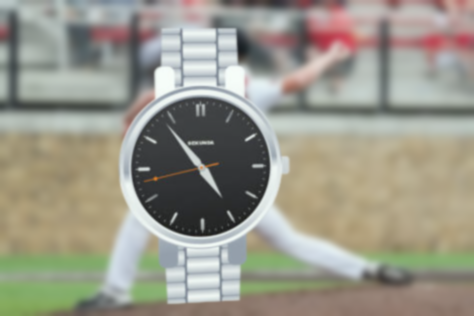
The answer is 4h53m43s
